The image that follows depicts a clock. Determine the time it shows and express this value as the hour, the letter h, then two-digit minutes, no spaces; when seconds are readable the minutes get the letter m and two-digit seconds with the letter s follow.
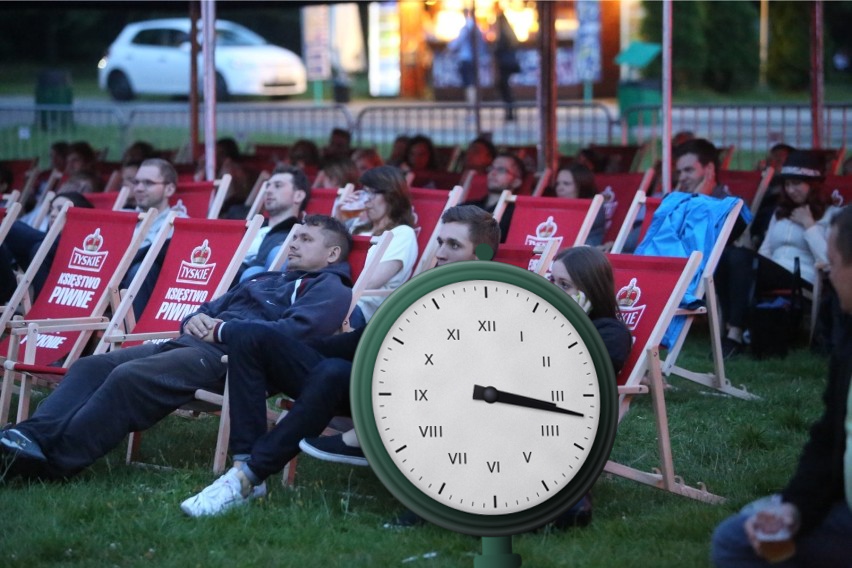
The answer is 3h17
